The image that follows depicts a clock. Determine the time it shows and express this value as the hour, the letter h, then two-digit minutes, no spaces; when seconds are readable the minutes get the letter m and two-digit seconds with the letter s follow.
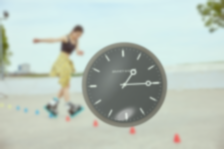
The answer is 1h15
